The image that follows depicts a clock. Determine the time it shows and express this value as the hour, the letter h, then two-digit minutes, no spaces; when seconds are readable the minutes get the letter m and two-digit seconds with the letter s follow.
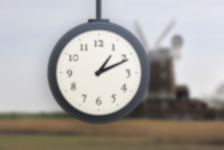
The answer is 1h11
